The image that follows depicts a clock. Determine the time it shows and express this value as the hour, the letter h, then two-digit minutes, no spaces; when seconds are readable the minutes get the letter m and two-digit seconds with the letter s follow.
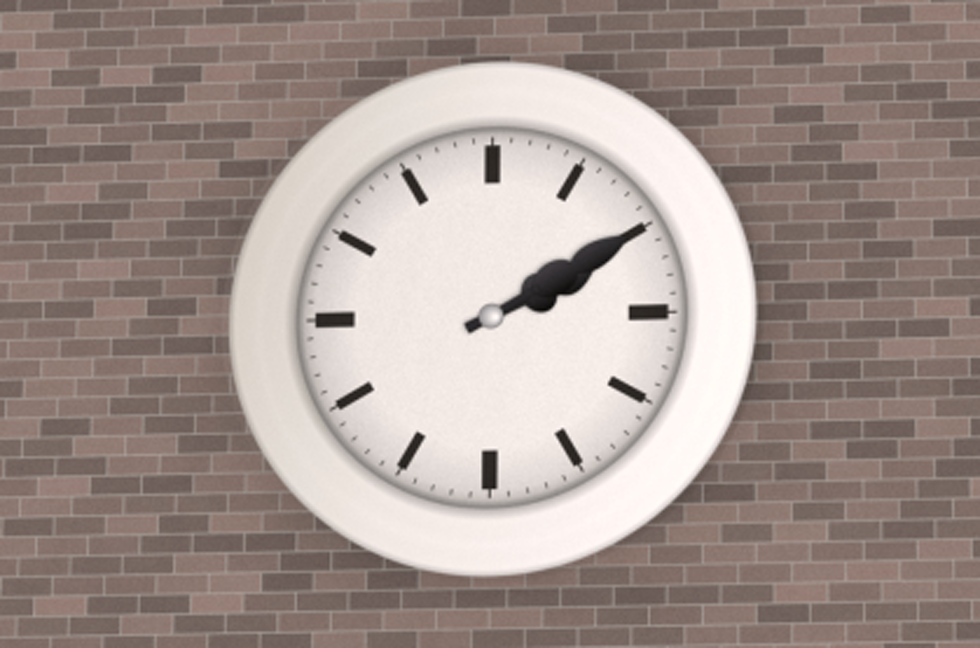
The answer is 2h10
